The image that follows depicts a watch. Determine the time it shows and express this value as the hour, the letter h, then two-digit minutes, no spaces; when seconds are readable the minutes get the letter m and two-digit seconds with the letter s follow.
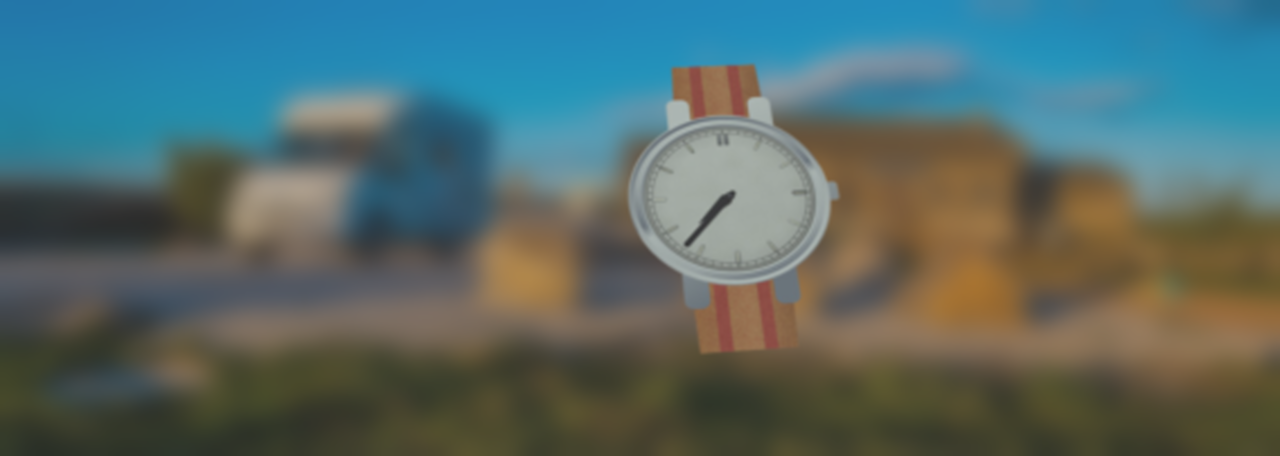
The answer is 7h37
